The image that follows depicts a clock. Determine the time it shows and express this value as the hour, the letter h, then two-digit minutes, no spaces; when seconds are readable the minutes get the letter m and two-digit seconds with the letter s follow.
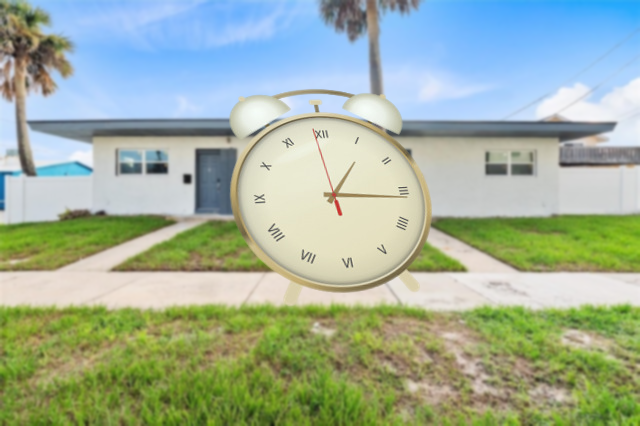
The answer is 1h15m59s
